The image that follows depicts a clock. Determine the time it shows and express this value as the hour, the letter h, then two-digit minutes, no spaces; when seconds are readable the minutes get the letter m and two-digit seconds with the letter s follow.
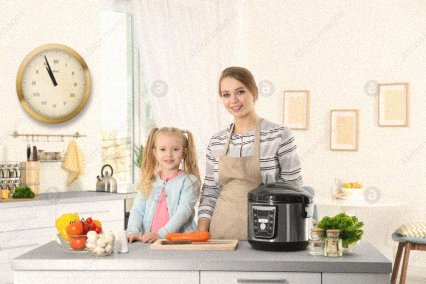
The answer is 10h56
